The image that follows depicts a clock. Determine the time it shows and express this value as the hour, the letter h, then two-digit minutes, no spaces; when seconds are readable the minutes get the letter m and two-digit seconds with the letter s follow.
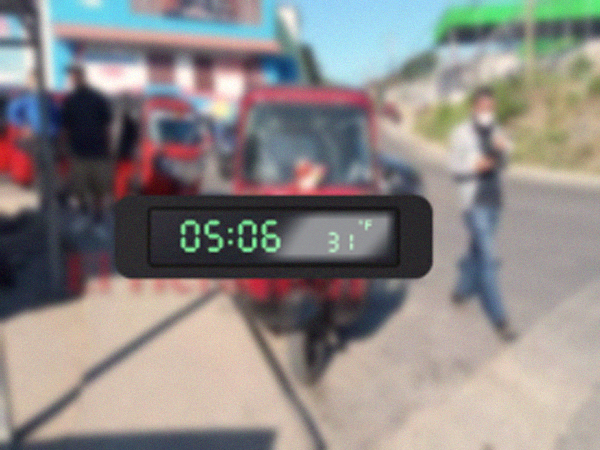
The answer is 5h06
